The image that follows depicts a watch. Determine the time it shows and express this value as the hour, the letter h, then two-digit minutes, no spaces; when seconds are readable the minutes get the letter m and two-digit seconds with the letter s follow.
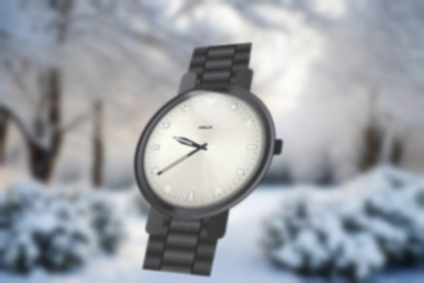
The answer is 9h39
